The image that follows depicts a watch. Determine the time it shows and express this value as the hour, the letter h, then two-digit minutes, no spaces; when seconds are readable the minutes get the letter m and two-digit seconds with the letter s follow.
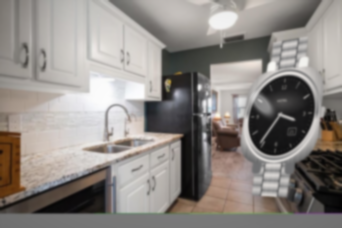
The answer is 3h36
